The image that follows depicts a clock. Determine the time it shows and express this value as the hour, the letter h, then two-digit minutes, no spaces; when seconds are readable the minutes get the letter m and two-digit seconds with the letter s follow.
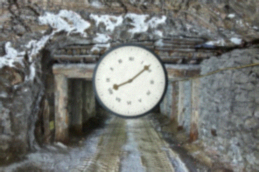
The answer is 8h08
